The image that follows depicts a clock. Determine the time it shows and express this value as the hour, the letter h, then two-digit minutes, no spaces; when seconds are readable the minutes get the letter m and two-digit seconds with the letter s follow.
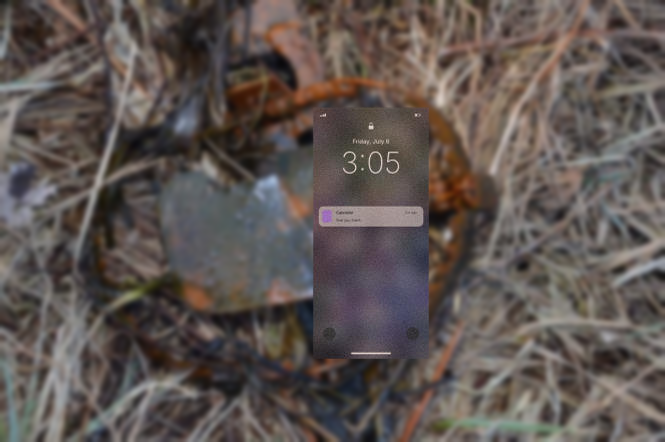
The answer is 3h05
